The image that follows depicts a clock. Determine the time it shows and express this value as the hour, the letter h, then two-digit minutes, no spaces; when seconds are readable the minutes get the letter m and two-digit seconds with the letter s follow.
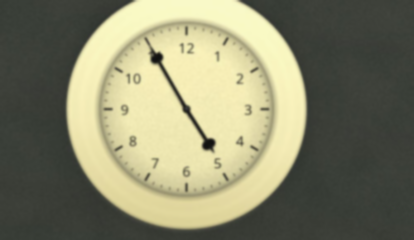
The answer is 4h55
